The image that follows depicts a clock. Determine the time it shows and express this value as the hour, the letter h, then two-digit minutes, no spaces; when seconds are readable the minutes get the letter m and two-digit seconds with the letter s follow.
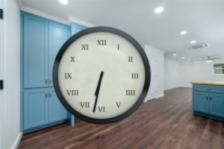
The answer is 6h32
